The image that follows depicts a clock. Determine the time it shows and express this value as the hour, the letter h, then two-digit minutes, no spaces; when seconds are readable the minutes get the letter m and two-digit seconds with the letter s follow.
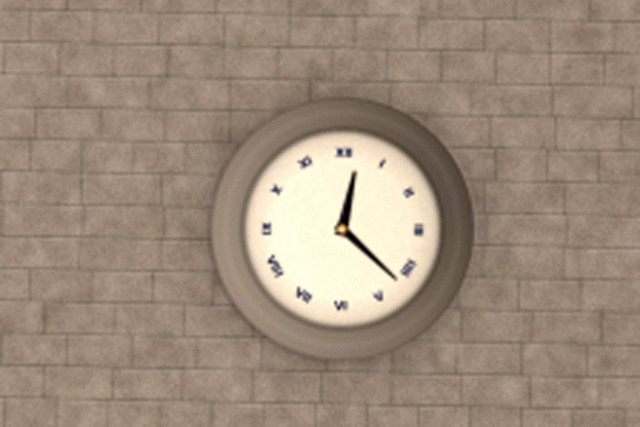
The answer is 12h22
